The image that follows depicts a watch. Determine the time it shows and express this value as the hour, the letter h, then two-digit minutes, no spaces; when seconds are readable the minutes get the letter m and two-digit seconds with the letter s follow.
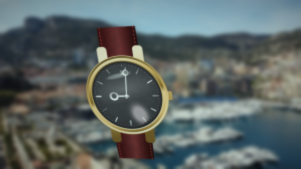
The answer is 9h01
